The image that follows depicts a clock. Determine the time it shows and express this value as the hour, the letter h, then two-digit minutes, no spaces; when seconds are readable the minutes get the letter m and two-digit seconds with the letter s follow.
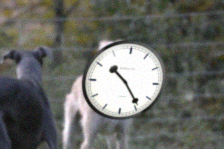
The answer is 10h24
